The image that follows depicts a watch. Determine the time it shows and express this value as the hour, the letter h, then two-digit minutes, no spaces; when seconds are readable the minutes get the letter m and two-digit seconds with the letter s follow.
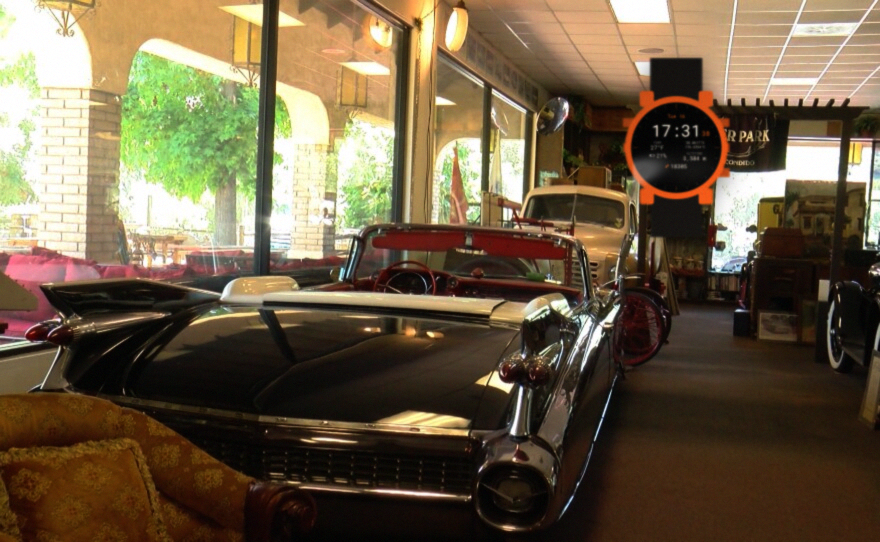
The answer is 17h31
